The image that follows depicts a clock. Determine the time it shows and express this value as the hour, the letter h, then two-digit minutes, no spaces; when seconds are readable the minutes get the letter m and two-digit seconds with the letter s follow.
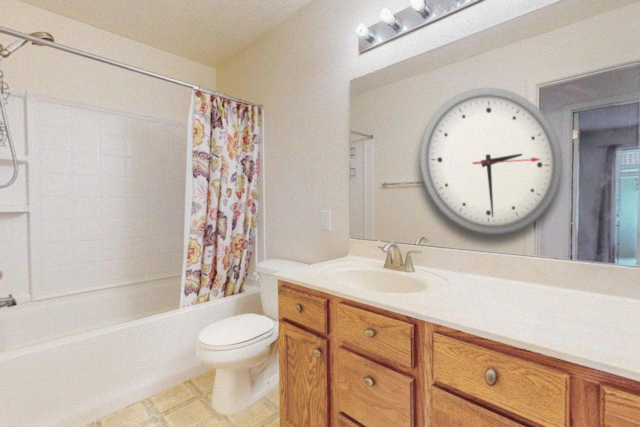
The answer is 2h29m14s
